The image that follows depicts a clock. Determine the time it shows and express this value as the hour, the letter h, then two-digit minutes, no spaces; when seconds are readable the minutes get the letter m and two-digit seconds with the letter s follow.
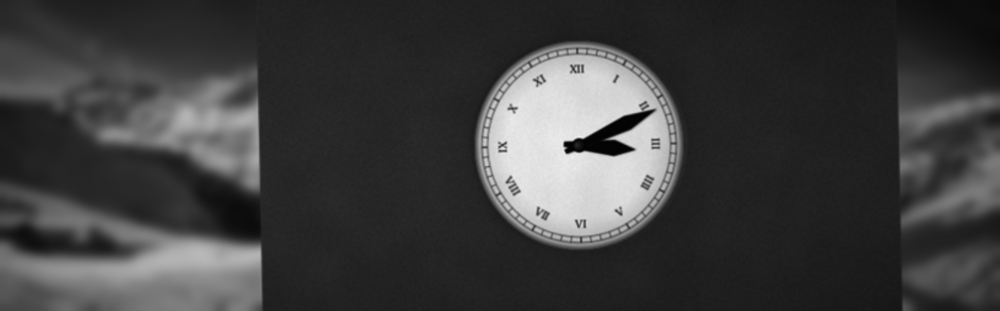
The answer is 3h11
